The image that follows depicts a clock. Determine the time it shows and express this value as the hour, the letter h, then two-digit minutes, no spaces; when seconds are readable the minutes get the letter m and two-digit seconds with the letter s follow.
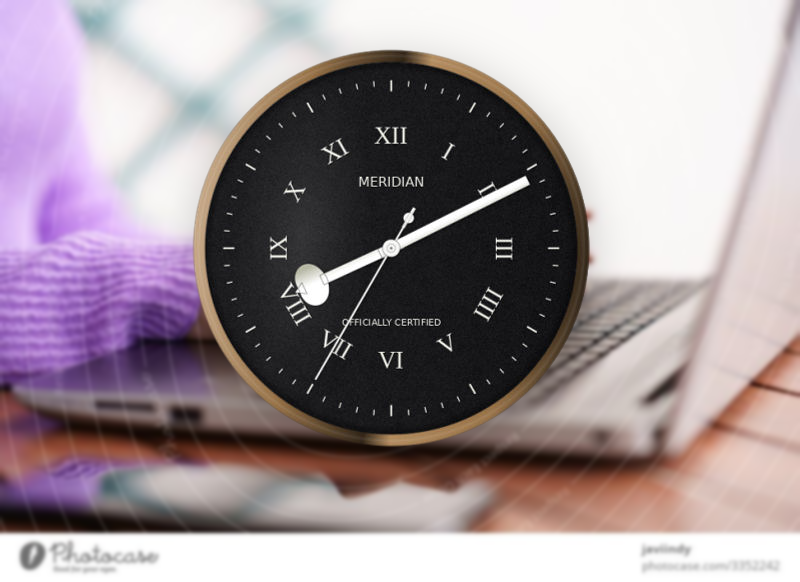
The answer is 8h10m35s
